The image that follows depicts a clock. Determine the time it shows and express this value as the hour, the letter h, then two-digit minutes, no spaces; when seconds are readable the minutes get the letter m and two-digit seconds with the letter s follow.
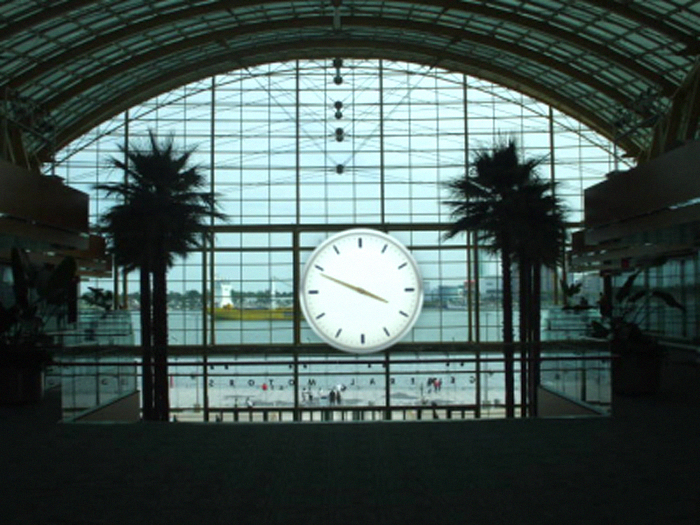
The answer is 3h49
